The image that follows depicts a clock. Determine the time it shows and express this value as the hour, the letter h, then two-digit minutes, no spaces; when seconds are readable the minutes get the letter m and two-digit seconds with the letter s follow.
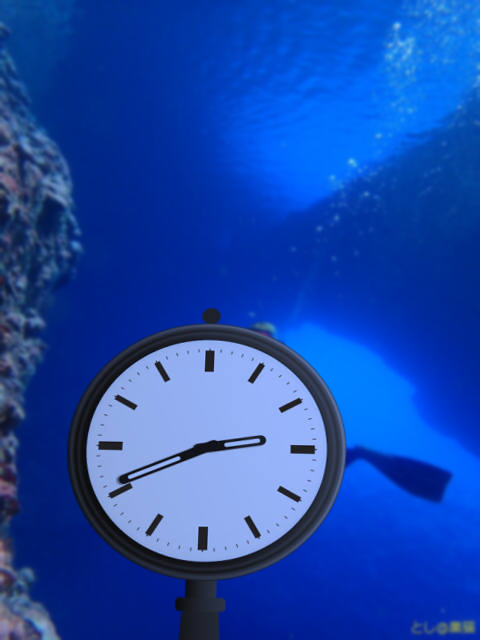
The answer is 2h41
